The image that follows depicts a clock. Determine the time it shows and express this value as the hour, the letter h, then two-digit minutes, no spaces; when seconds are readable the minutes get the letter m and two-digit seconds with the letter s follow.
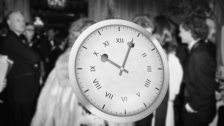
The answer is 10h04
